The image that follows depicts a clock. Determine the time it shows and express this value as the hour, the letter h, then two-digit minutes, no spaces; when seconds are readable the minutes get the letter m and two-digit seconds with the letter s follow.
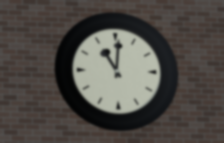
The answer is 11h01
